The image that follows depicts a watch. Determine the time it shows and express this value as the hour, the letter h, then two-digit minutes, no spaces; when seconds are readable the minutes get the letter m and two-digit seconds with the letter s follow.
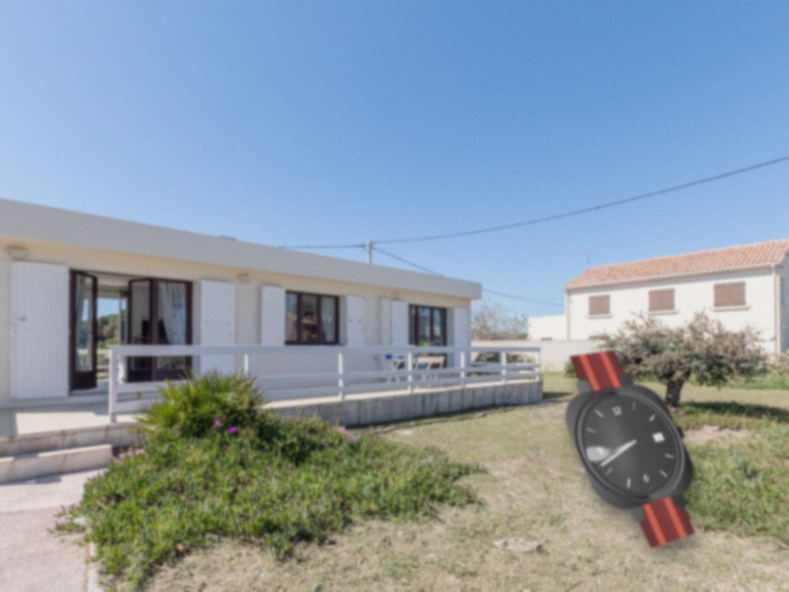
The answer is 8h42
